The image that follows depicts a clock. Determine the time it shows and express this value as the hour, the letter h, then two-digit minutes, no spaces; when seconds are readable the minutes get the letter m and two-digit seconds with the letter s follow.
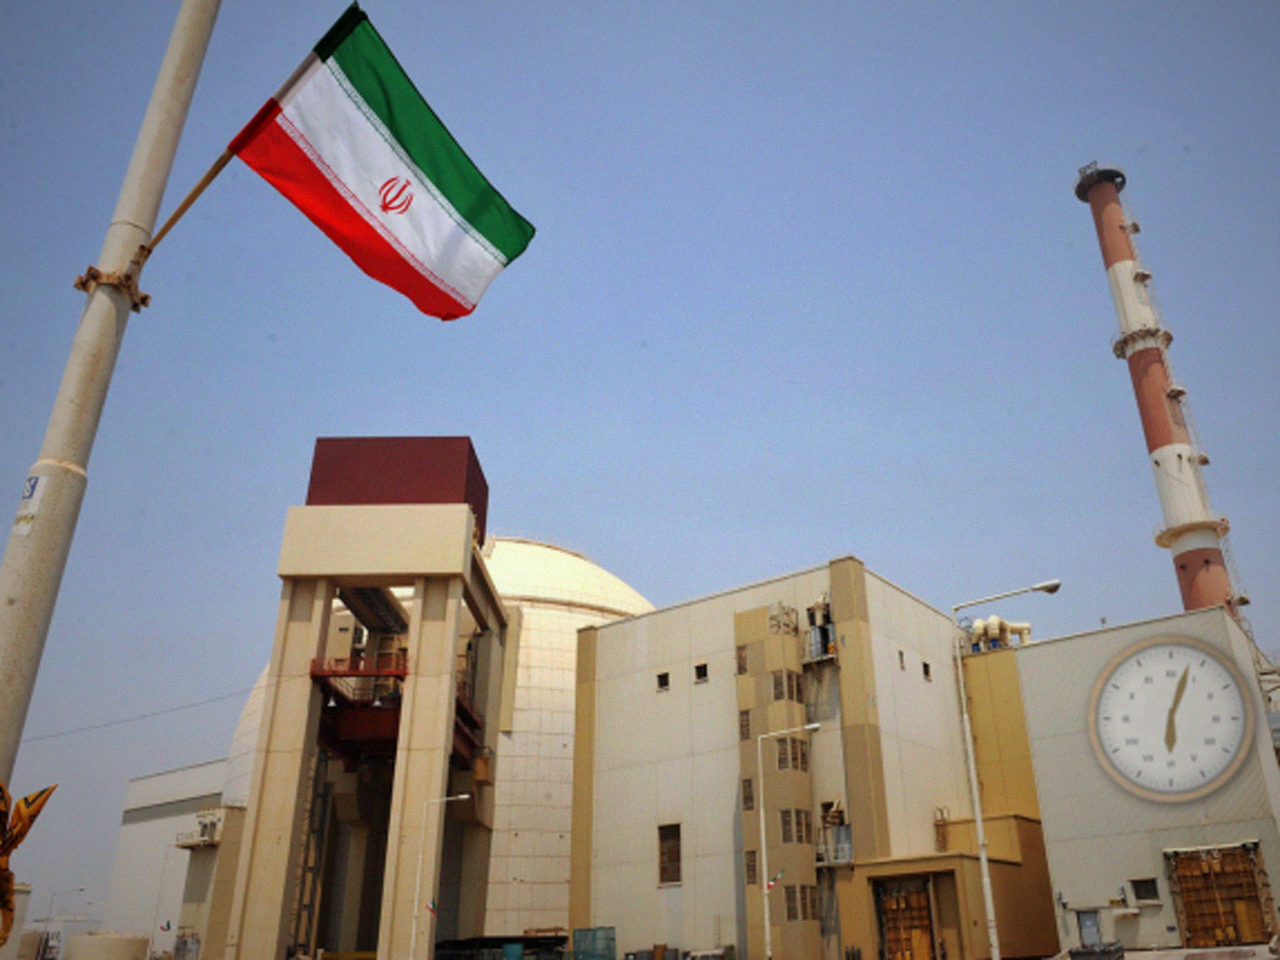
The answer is 6h03
